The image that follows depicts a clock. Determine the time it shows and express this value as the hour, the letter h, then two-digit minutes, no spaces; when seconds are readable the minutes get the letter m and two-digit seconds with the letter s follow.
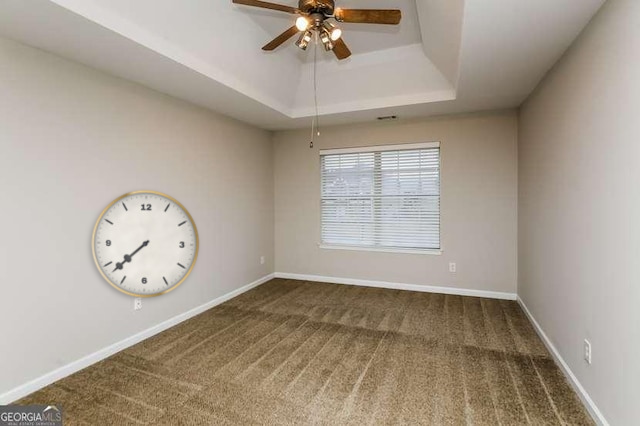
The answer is 7h38
